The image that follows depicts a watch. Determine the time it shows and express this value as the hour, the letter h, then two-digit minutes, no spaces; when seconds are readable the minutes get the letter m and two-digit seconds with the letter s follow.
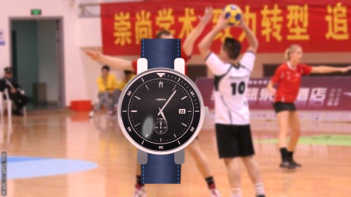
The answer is 5h06
